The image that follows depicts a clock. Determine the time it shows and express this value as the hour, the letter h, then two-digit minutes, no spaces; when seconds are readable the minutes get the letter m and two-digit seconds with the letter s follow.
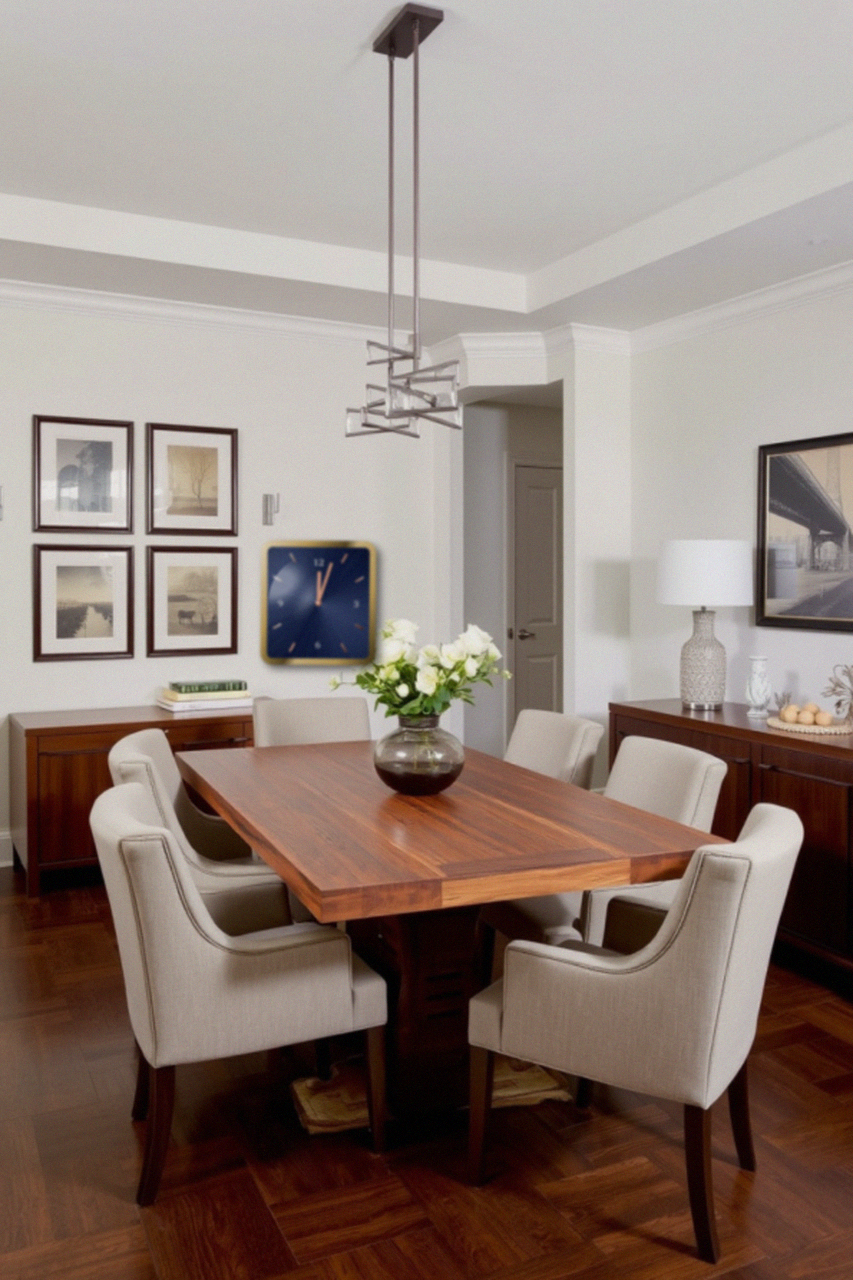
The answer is 12h03
